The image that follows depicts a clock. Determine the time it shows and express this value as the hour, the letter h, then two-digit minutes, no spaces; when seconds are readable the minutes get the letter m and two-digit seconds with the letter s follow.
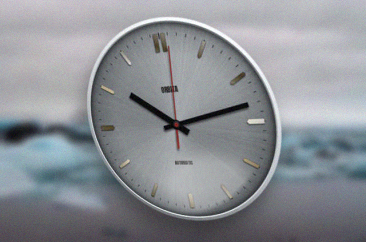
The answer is 10h13m01s
